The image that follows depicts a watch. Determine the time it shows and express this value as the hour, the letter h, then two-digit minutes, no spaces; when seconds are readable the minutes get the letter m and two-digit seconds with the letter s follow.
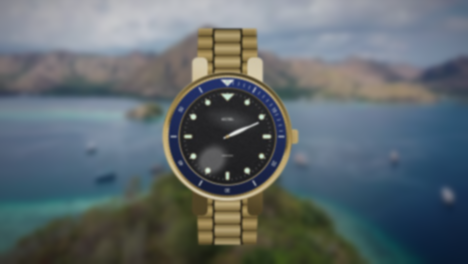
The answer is 2h11
